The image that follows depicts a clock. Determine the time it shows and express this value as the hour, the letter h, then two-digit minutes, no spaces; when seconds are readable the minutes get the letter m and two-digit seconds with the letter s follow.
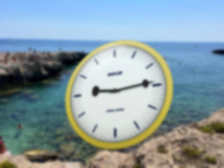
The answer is 9h14
